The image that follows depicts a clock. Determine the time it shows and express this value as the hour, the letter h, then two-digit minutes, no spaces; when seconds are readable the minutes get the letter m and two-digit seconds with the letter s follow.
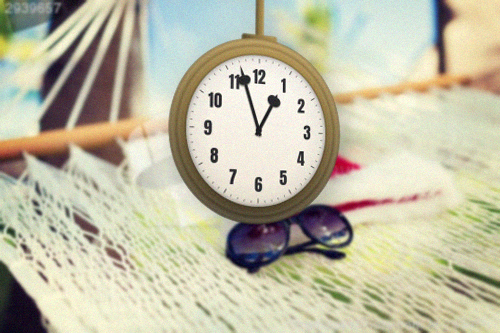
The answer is 12h57
